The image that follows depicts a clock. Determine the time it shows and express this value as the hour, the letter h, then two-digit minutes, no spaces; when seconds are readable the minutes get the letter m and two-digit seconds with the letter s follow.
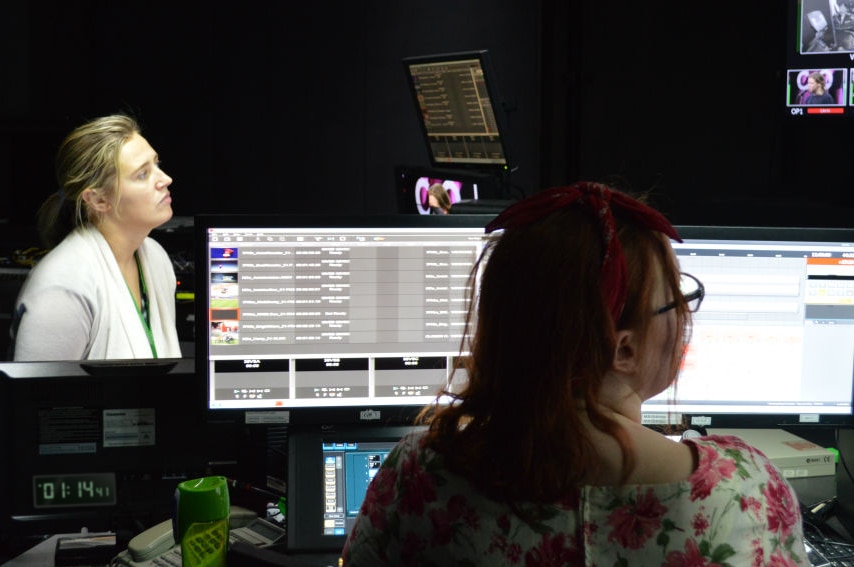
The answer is 1h14
